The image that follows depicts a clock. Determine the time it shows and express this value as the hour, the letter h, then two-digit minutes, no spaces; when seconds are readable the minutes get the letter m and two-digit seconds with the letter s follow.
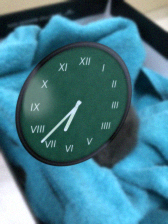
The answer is 6h37
